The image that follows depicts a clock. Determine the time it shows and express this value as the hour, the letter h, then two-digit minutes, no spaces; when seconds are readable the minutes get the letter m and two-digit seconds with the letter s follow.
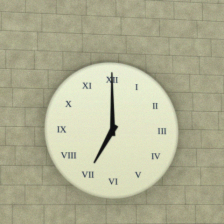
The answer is 7h00
